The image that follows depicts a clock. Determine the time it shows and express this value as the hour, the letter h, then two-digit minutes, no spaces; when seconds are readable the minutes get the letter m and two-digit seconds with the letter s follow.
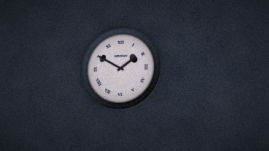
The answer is 1h50
